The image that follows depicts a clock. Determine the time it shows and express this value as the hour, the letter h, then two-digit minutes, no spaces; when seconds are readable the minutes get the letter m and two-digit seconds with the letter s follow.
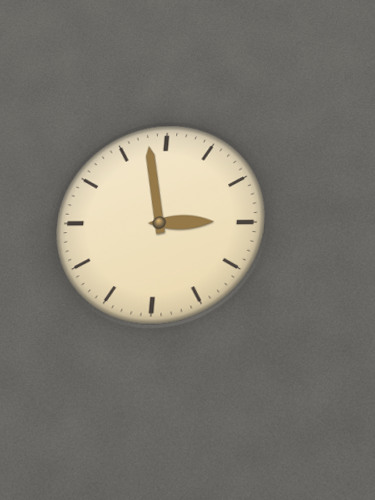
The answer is 2h58
